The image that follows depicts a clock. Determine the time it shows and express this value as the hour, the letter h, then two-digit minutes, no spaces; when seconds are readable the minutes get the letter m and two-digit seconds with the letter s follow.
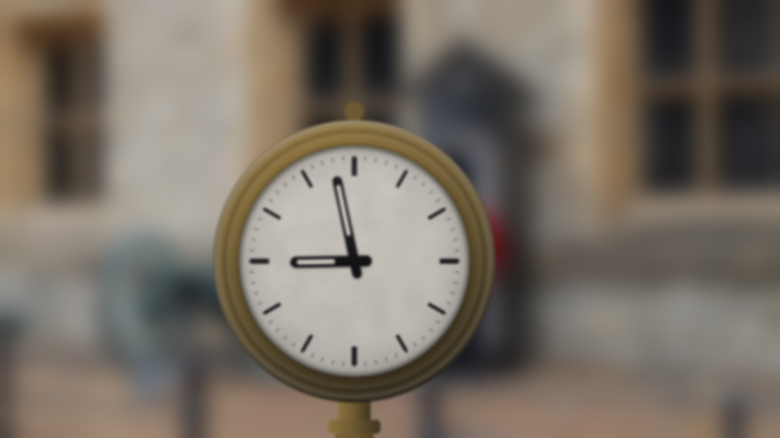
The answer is 8h58
